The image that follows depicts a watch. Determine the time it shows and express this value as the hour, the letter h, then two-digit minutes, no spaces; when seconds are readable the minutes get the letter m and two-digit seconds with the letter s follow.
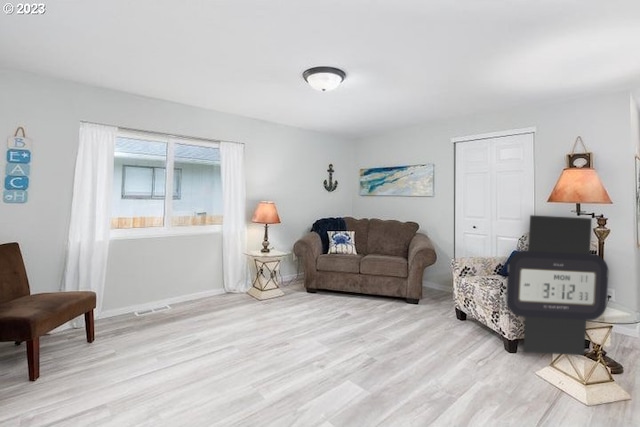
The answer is 3h12
